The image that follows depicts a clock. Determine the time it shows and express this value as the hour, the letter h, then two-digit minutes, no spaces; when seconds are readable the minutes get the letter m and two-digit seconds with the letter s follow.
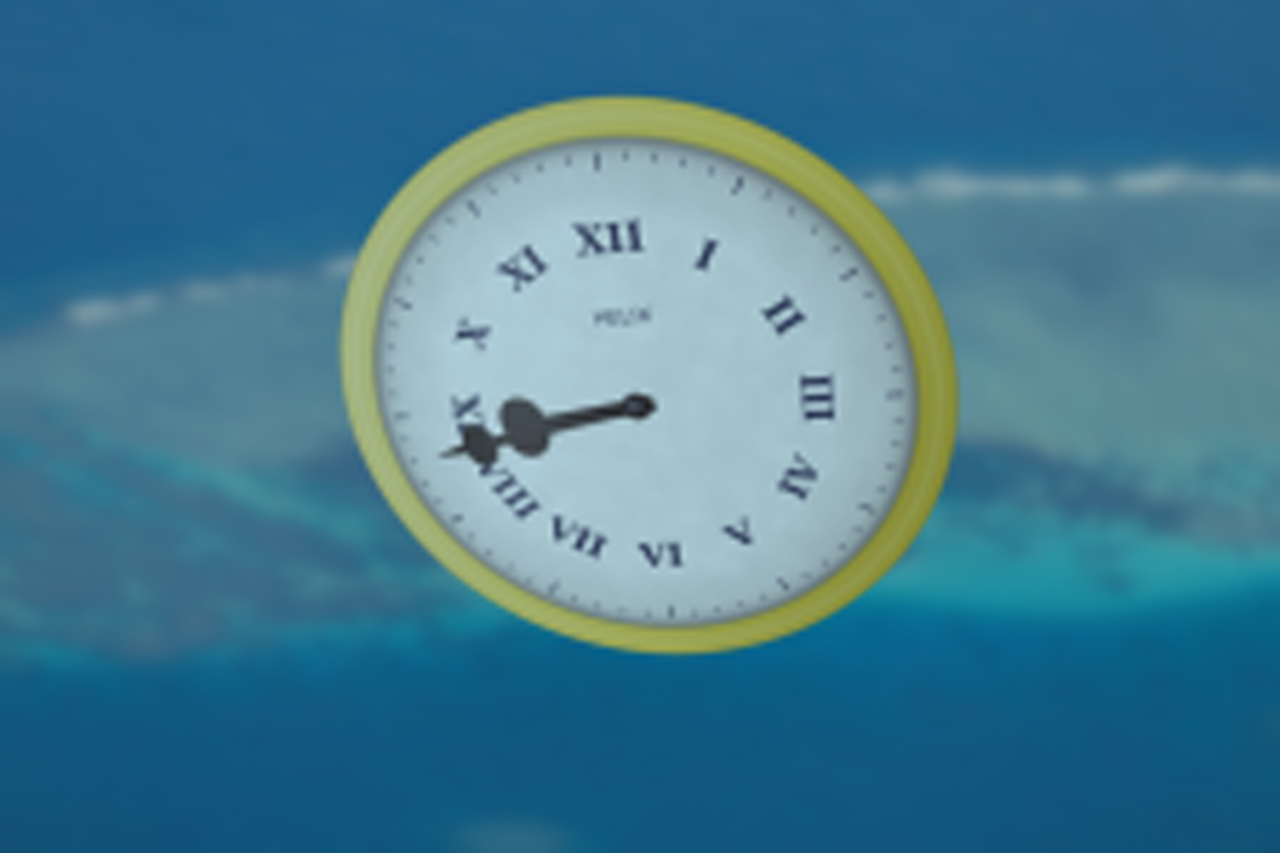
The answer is 8h43
